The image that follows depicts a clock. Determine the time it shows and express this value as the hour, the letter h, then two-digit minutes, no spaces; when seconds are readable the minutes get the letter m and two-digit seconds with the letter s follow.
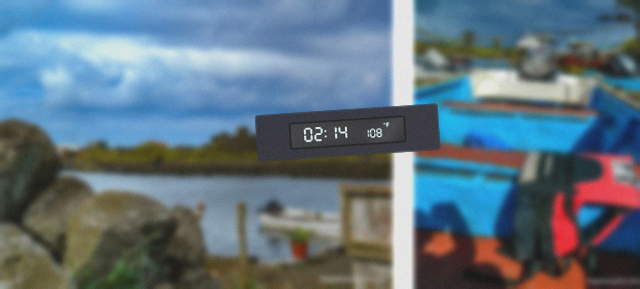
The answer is 2h14
